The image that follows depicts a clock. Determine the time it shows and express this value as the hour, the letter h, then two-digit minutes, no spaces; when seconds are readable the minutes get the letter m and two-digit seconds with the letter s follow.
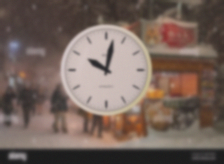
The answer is 10h02
